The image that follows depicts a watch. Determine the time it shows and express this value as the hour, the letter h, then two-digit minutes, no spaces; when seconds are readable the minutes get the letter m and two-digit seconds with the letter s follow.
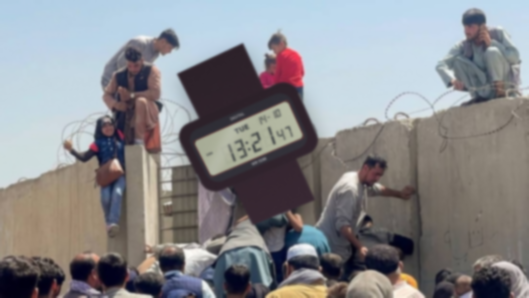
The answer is 13h21m47s
